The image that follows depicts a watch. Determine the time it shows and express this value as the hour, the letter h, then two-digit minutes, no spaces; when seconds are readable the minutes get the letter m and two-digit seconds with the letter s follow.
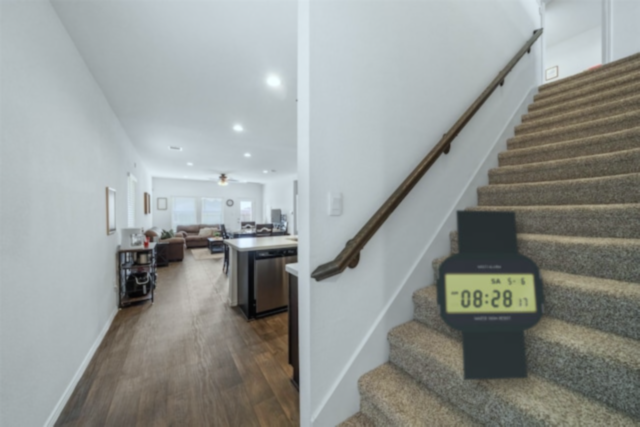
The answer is 8h28
